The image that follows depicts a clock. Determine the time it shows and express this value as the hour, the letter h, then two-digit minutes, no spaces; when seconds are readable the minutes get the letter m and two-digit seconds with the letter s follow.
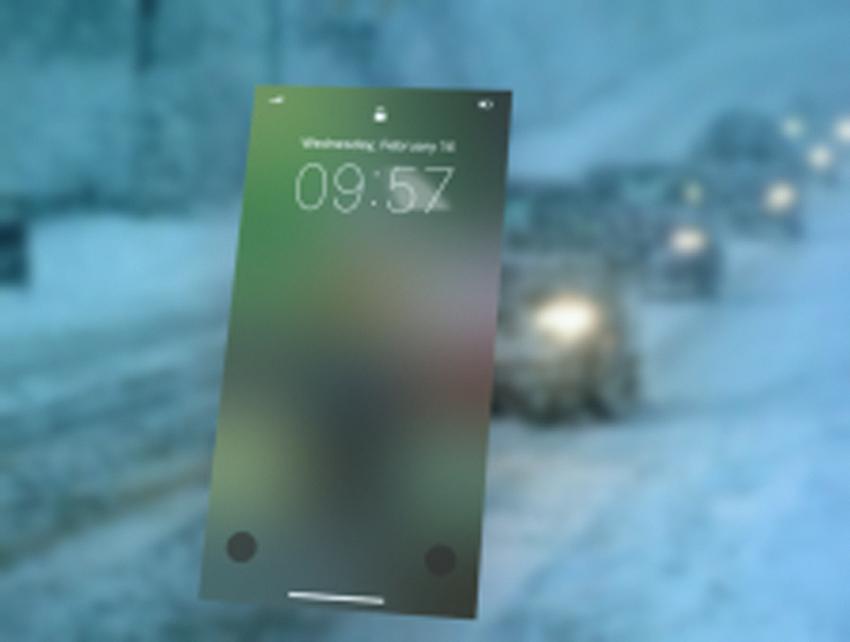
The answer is 9h57
